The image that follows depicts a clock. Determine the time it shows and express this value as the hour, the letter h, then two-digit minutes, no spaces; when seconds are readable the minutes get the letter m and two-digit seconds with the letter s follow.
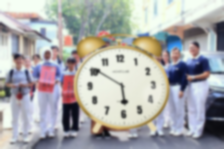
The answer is 5h51
